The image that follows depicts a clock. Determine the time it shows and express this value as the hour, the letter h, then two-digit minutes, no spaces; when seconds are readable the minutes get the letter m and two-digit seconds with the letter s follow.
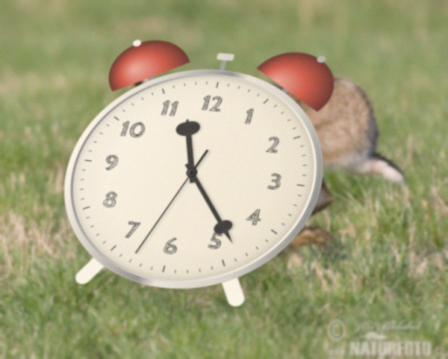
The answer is 11h23m33s
